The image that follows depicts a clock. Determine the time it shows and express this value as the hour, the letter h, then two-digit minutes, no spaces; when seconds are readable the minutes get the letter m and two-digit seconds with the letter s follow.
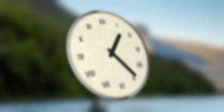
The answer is 1h24
